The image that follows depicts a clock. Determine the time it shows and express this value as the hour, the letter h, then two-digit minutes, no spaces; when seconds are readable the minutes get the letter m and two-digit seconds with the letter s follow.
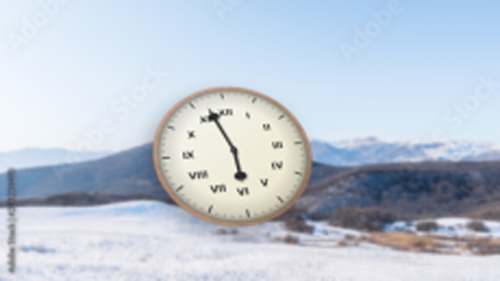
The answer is 5h57
